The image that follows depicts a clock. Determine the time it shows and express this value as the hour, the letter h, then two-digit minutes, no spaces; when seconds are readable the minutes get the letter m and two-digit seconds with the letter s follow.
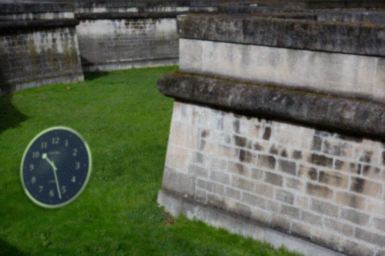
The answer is 10h27
